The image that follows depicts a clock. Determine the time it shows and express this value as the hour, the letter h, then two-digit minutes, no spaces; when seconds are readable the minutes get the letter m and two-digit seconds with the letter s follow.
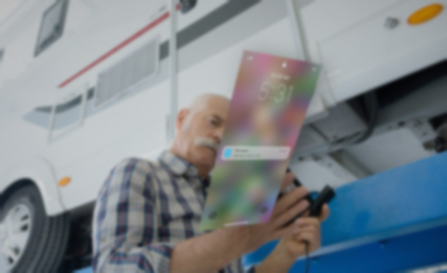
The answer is 5h31
